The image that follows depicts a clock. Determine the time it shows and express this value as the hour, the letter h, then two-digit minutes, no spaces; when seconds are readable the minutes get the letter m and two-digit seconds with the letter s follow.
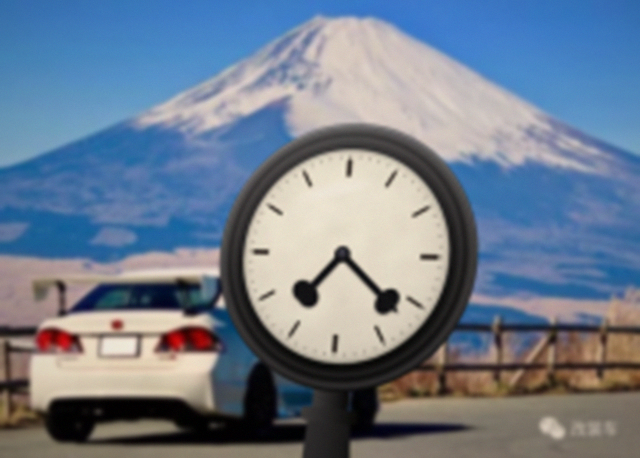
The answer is 7h22
